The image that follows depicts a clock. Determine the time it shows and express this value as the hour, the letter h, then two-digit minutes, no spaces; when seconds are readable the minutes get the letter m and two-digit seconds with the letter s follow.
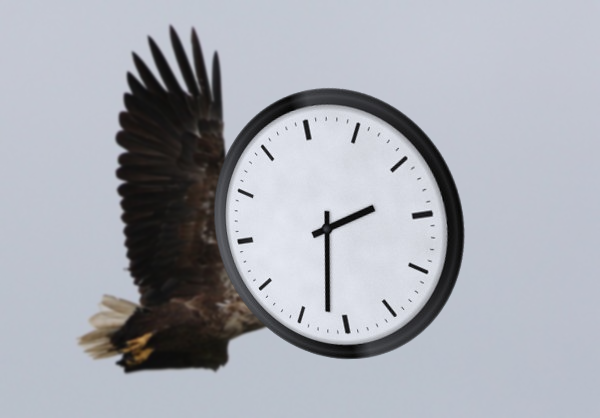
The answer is 2h32
